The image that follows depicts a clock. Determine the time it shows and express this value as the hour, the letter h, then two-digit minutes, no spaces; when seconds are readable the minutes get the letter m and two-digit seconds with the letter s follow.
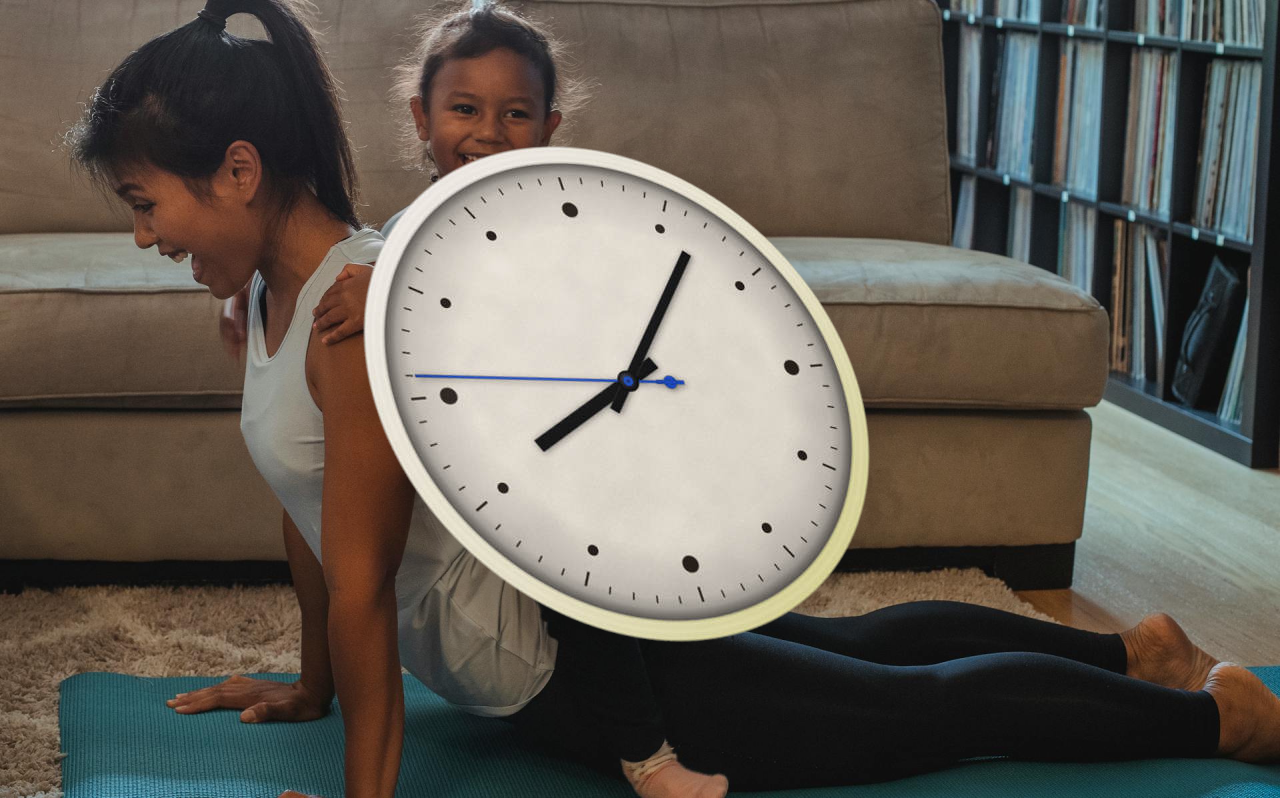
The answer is 8h06m46s
